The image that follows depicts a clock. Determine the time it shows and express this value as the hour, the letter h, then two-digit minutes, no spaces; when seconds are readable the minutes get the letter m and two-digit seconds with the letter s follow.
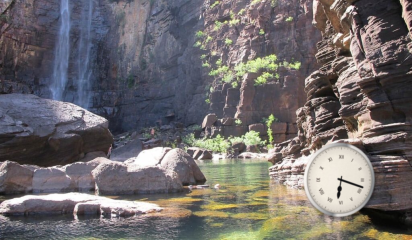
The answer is 6h18
